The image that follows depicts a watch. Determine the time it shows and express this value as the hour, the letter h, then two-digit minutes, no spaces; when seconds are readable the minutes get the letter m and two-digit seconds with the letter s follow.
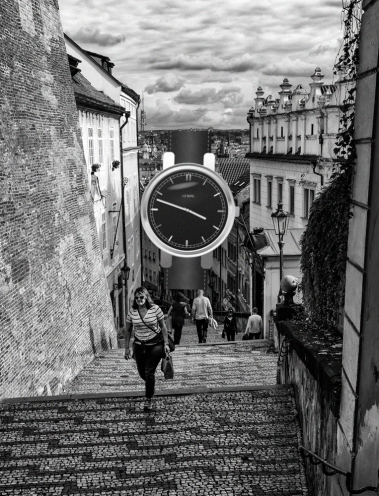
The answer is 3h48
